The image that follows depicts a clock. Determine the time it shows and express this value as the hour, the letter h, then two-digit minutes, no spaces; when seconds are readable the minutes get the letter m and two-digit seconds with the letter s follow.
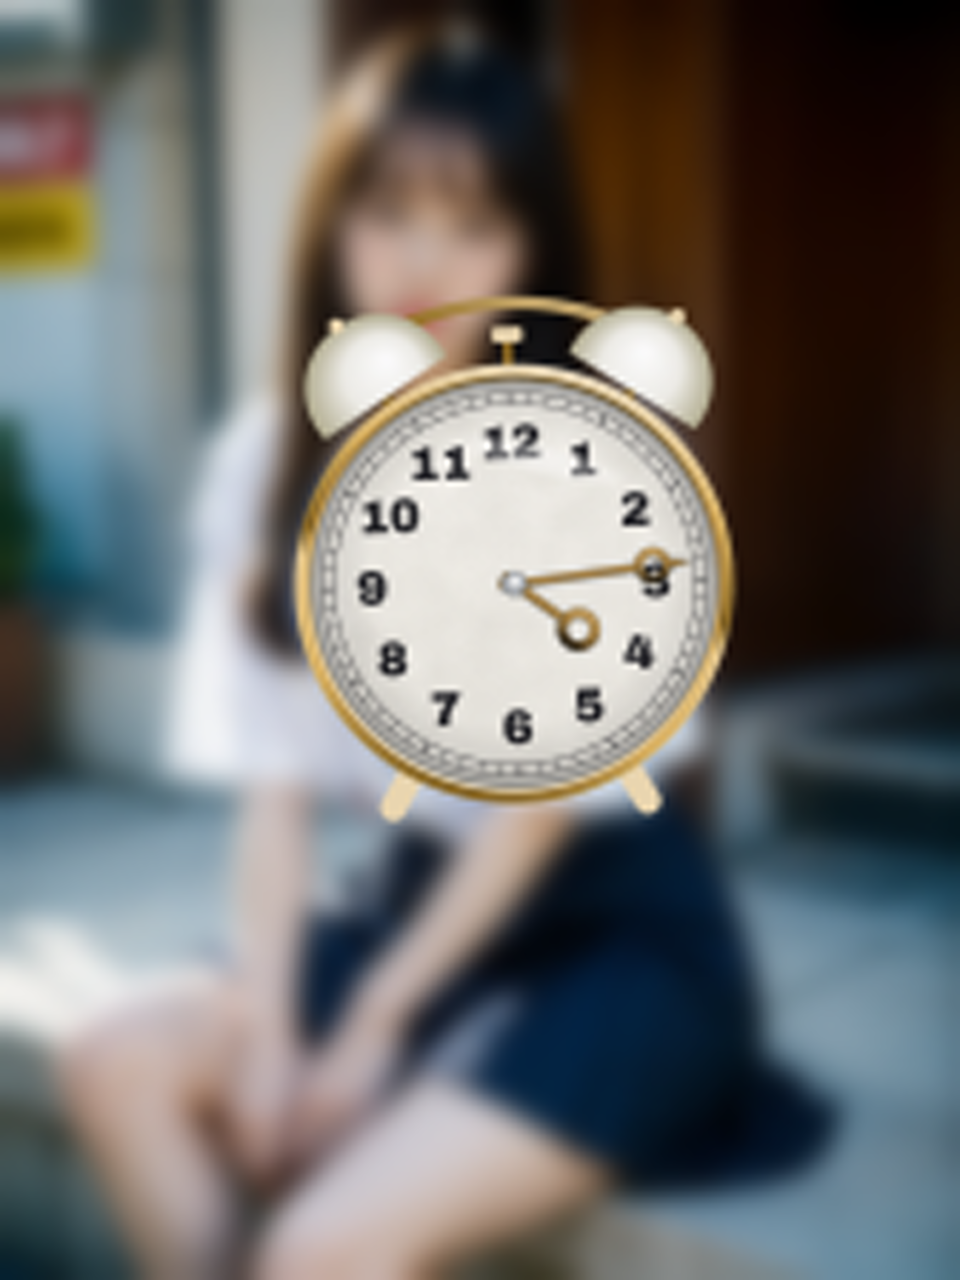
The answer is 4h14
